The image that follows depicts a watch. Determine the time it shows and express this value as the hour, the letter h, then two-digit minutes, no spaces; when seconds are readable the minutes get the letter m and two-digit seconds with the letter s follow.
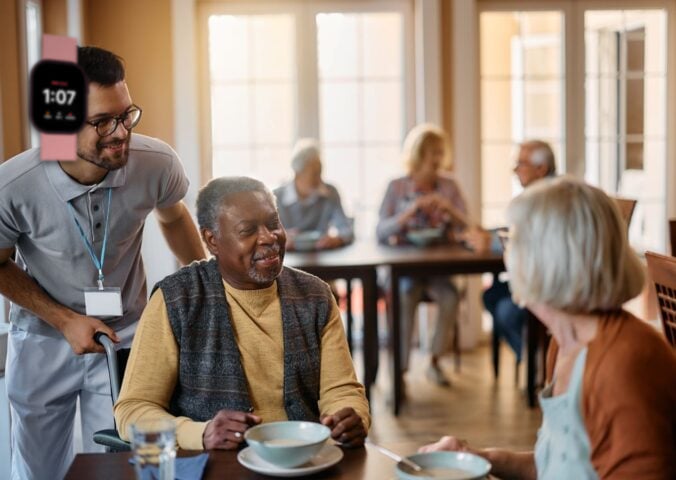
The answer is 1h07
